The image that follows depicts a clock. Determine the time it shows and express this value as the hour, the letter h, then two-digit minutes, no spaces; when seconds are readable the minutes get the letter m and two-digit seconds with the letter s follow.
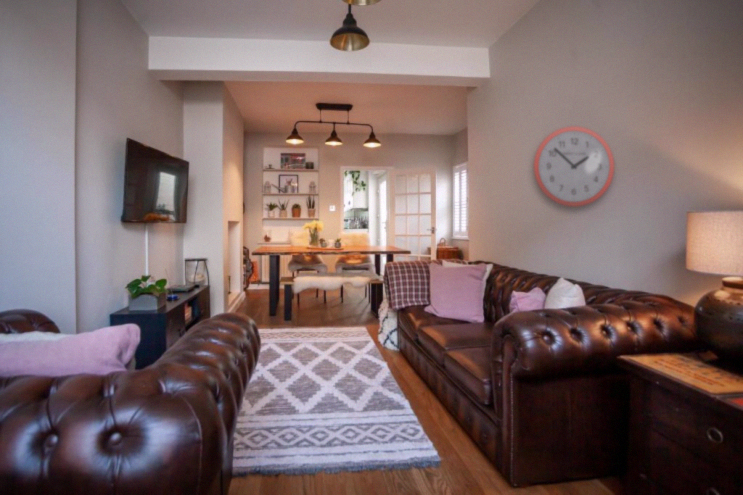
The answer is 1h52
